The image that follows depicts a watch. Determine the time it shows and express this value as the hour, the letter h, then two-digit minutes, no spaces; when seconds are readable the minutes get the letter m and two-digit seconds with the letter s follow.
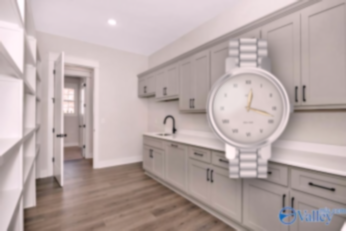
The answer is 12h18
